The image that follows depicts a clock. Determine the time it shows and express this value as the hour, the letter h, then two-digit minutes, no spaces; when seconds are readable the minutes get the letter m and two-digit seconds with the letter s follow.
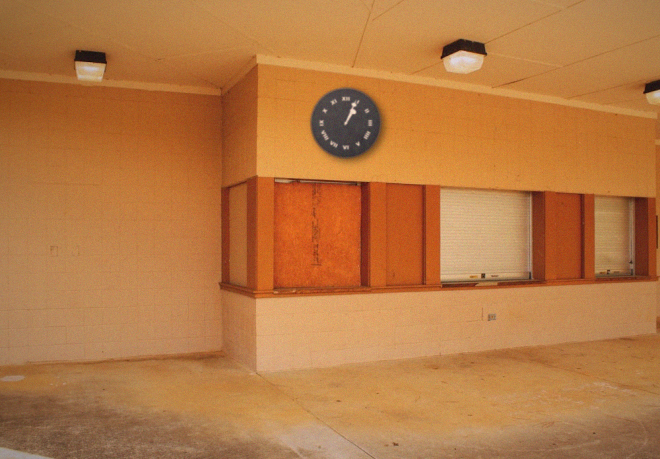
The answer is 1h04
